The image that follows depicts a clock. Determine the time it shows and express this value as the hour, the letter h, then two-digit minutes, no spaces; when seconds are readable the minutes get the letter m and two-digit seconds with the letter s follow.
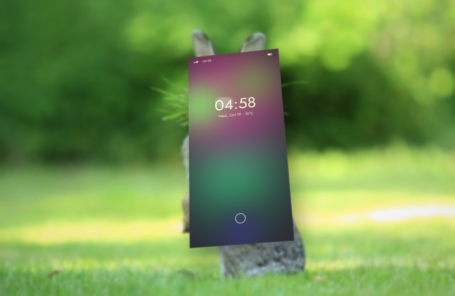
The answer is 4h58
